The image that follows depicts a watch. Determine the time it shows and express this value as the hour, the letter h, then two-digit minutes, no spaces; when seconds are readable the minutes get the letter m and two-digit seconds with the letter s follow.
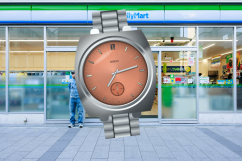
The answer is 7h13
